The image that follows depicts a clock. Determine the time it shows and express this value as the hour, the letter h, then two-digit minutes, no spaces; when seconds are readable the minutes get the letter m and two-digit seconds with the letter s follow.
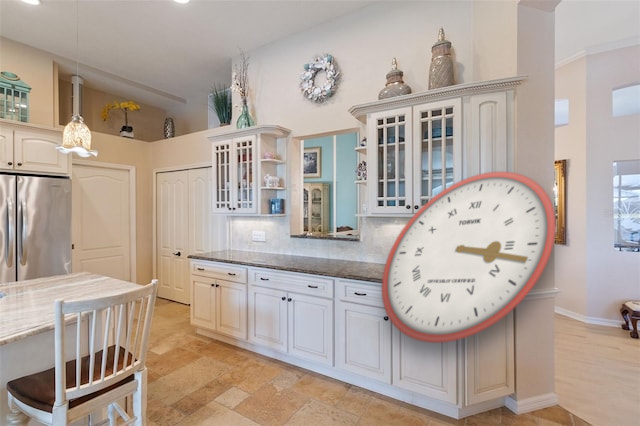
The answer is 3h17
